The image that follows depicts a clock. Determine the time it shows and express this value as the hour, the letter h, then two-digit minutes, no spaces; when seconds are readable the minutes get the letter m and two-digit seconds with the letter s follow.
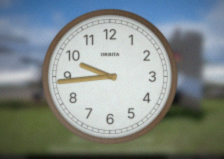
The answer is 9h44
